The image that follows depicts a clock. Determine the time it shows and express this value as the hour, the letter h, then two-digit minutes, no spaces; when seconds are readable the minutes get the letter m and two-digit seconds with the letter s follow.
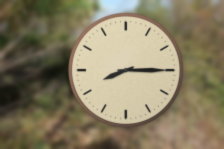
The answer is 8h15
